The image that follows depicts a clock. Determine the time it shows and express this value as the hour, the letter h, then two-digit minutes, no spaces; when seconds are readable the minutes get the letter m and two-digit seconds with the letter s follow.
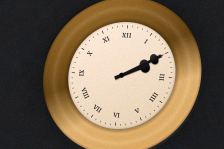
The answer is 2h10
